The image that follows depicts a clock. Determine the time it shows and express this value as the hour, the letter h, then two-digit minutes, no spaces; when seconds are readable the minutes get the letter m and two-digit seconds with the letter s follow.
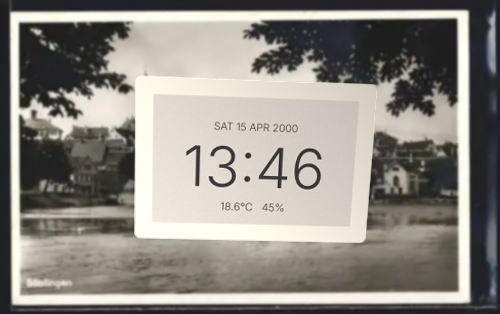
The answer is 13h46
